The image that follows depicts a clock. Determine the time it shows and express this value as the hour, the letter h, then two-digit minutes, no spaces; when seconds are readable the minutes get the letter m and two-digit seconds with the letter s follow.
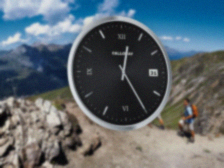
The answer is 12h25
